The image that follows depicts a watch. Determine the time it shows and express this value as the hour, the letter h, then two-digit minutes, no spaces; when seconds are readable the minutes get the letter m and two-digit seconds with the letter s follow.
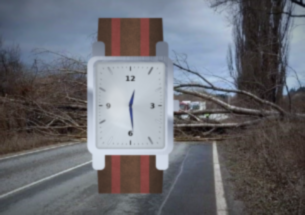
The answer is 12h29
